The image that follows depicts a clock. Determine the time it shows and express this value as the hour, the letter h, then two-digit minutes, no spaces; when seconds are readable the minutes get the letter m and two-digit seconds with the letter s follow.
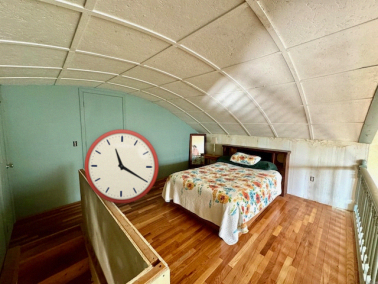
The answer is 11h20
